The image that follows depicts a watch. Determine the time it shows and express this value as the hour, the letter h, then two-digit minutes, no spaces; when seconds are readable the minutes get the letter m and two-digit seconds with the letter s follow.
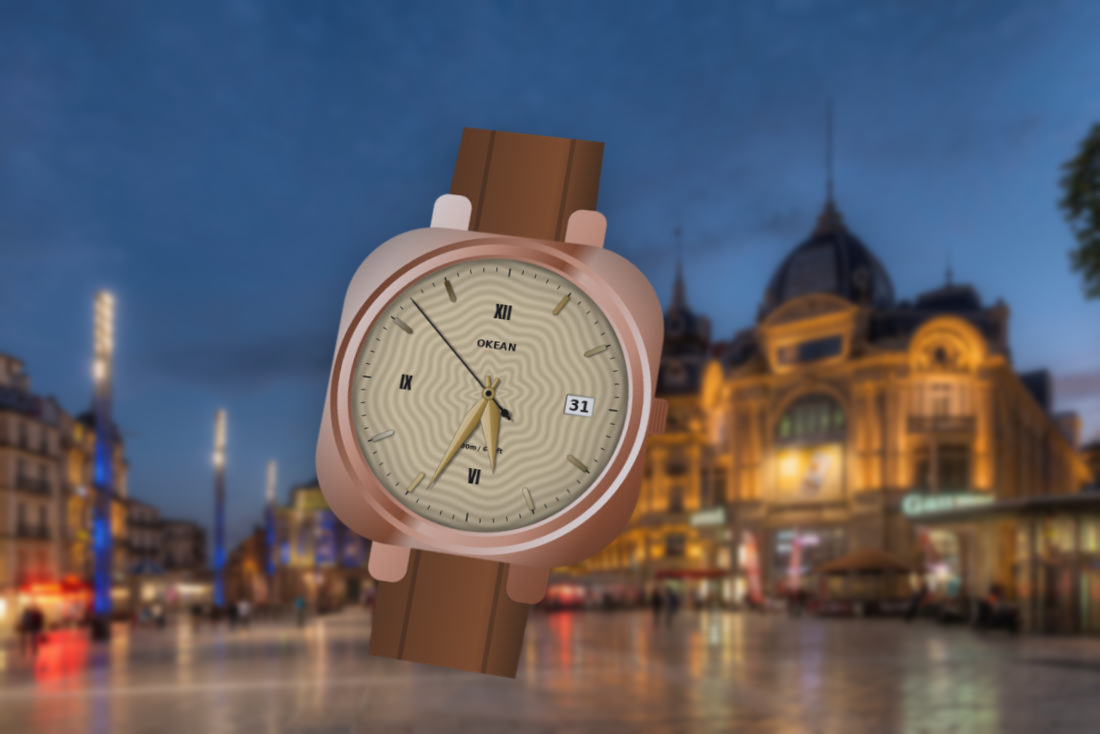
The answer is 5h33m52s
